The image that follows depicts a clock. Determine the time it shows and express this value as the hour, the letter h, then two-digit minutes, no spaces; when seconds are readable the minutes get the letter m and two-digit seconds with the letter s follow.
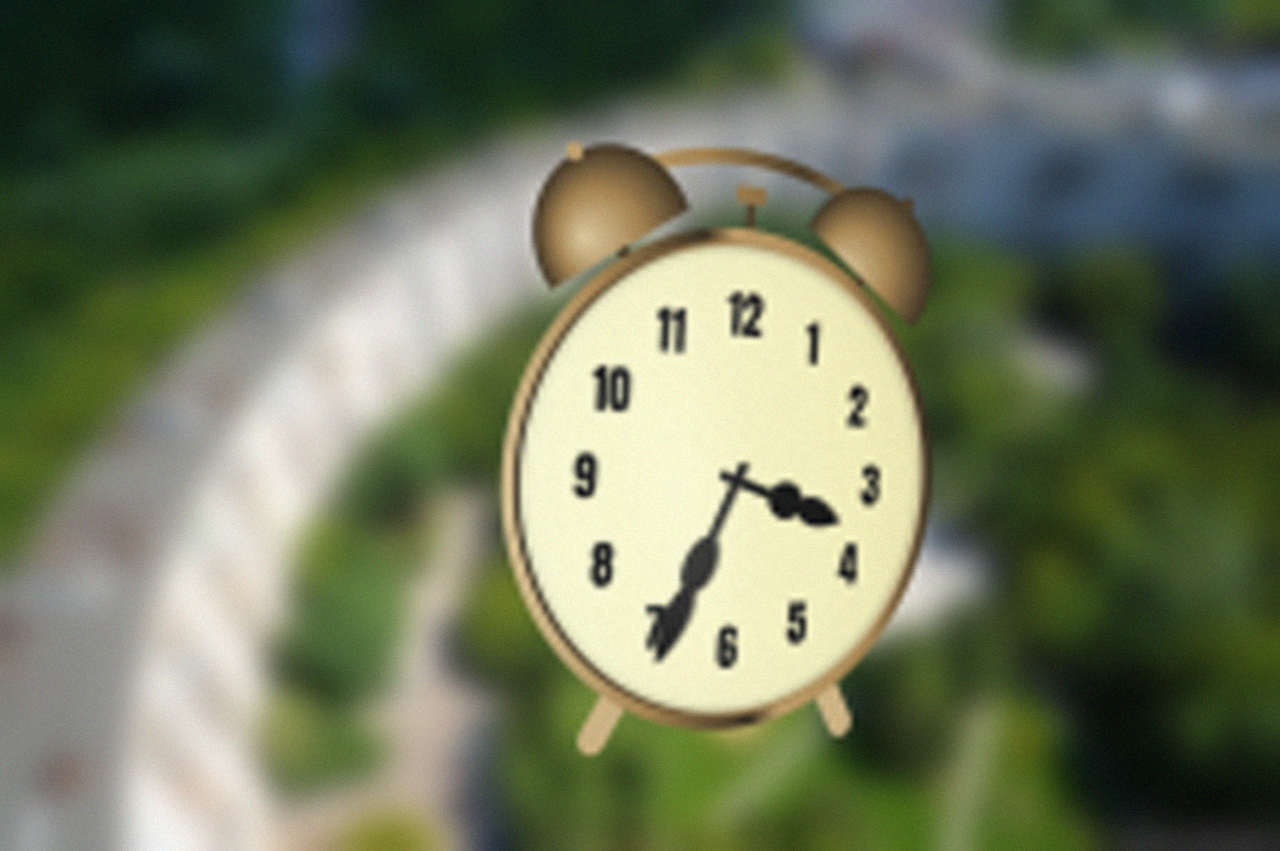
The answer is 3h34
